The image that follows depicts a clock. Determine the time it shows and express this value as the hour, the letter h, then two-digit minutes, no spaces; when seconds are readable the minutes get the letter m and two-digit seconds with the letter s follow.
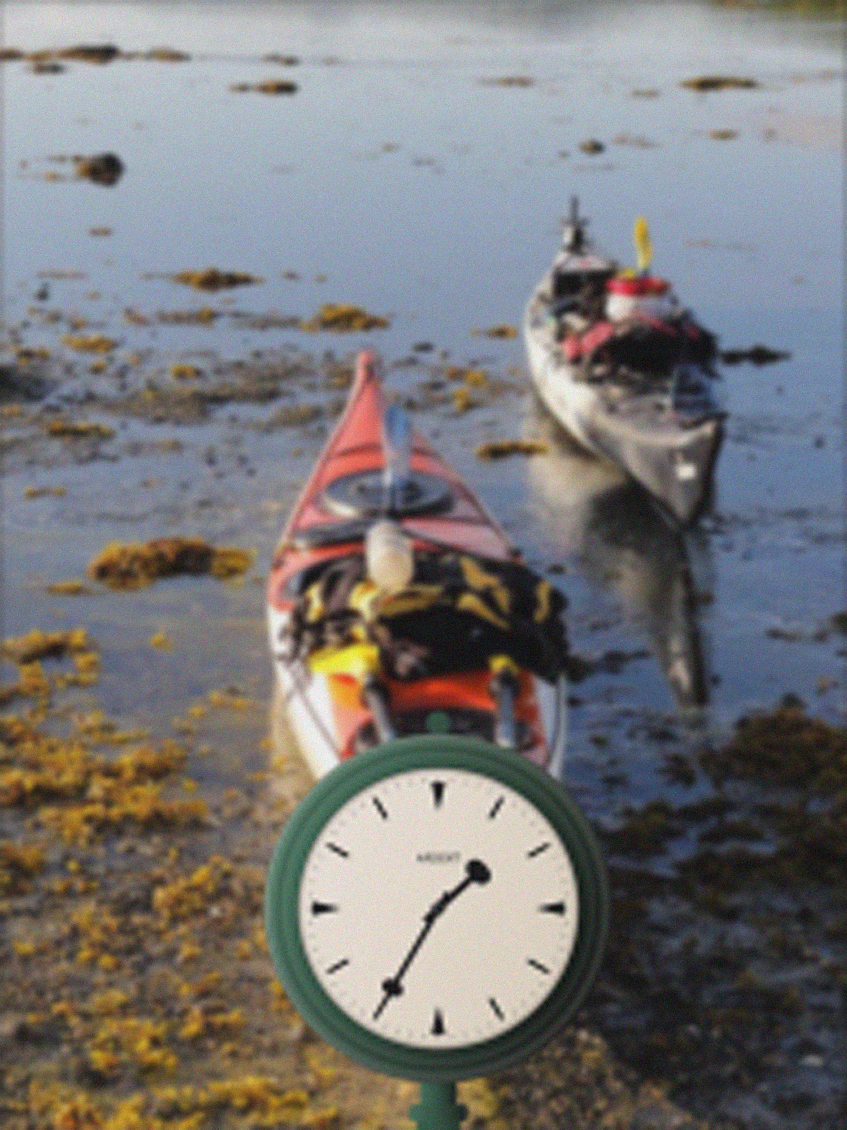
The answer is 1h35
